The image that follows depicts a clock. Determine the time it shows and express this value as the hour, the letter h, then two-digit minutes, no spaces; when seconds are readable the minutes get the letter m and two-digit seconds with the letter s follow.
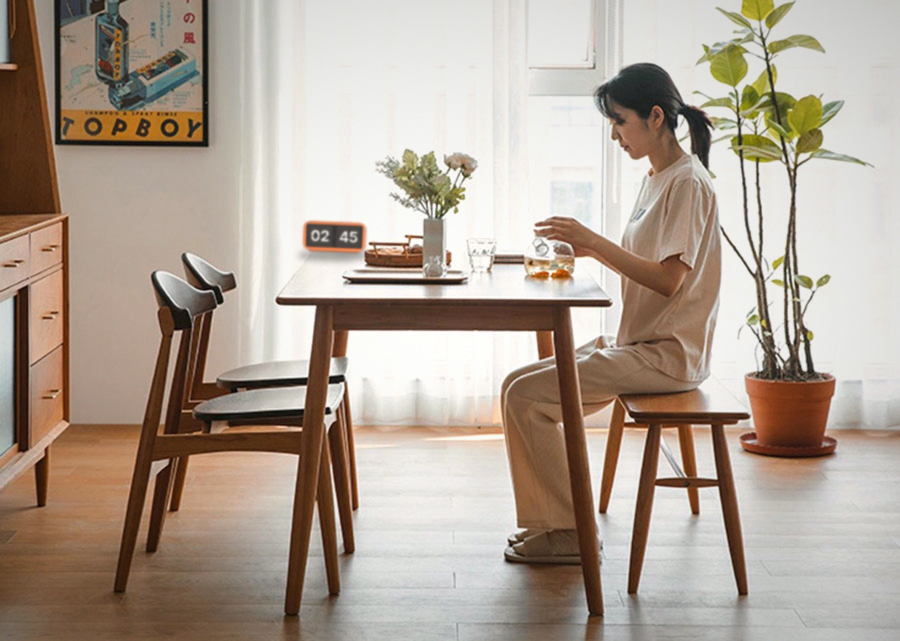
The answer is 2h45
